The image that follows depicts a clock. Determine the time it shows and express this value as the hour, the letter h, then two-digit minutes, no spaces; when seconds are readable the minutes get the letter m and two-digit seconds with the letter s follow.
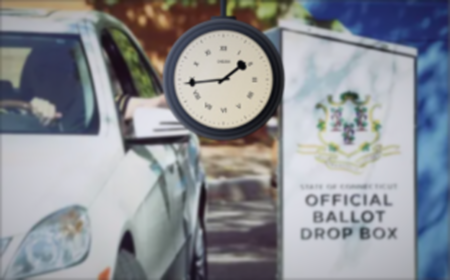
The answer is 1h44
